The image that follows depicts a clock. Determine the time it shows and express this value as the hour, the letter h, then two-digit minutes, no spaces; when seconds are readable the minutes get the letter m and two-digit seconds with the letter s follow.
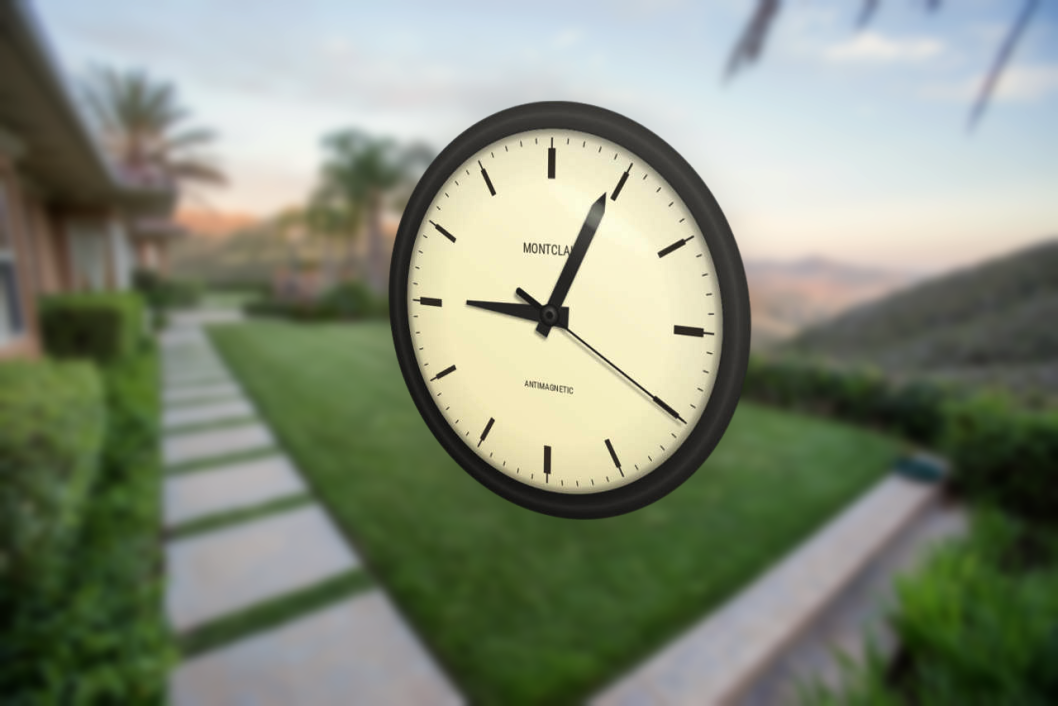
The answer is 9h04m20s
